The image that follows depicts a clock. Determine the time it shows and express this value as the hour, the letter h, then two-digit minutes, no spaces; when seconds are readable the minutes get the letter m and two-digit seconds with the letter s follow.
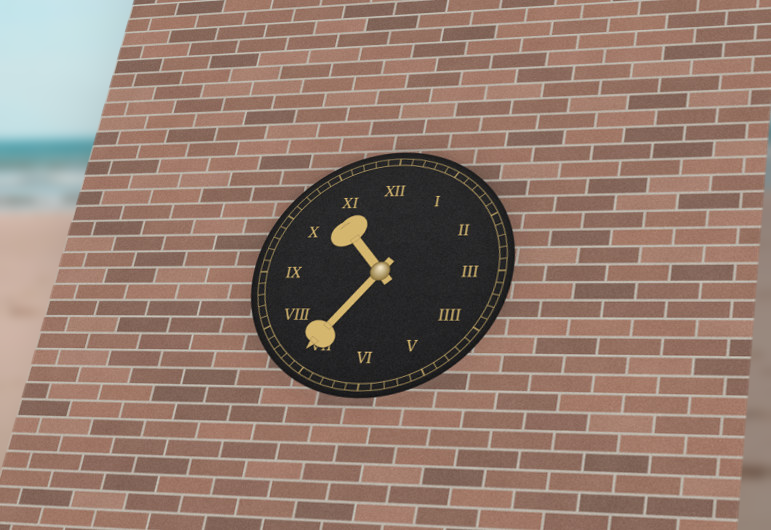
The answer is 10h36
